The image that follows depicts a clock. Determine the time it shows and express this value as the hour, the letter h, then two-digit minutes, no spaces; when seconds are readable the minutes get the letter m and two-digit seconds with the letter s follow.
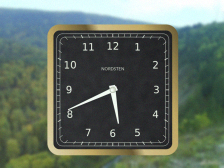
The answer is 5h41
